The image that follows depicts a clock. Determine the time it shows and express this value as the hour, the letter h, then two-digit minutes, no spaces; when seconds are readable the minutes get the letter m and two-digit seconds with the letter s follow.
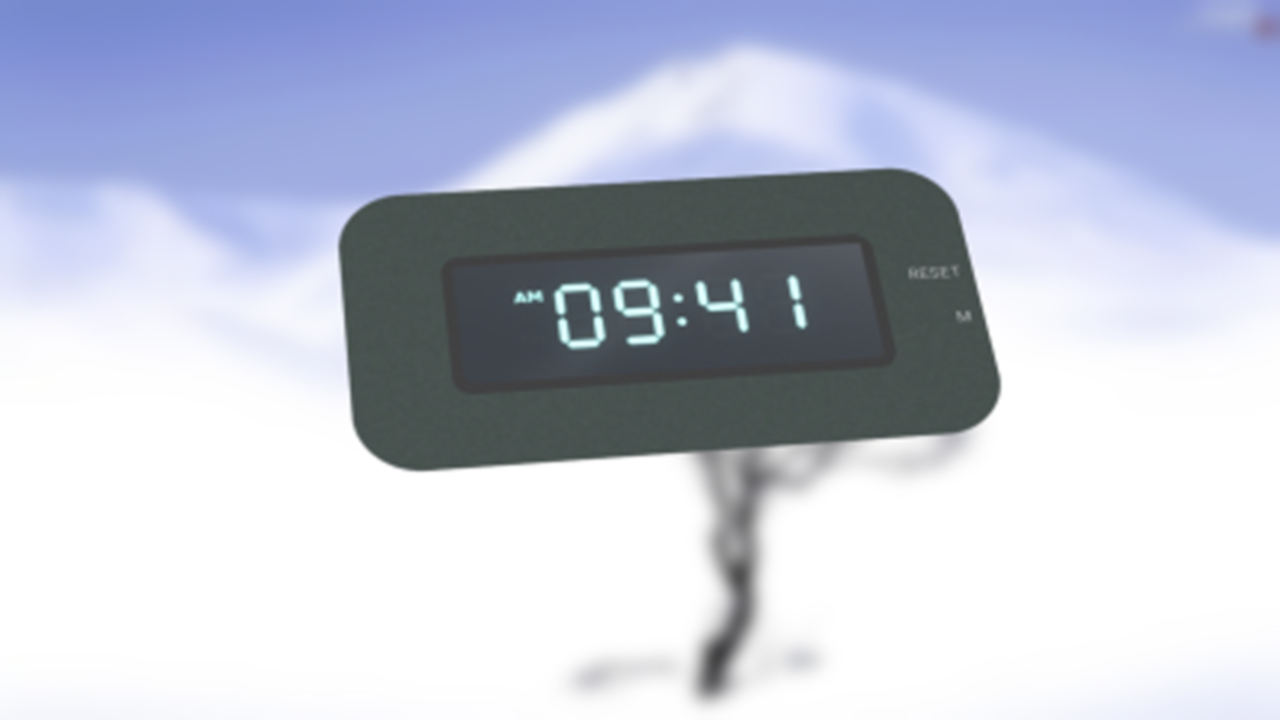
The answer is 9h41
